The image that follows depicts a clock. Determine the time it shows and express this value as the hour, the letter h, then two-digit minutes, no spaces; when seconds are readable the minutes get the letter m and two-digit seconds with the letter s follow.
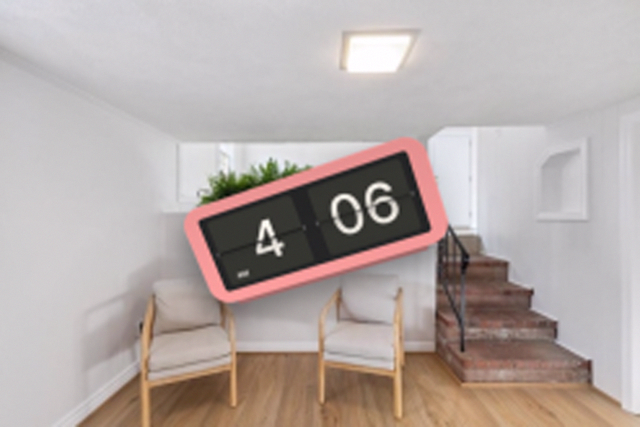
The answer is 4h06
